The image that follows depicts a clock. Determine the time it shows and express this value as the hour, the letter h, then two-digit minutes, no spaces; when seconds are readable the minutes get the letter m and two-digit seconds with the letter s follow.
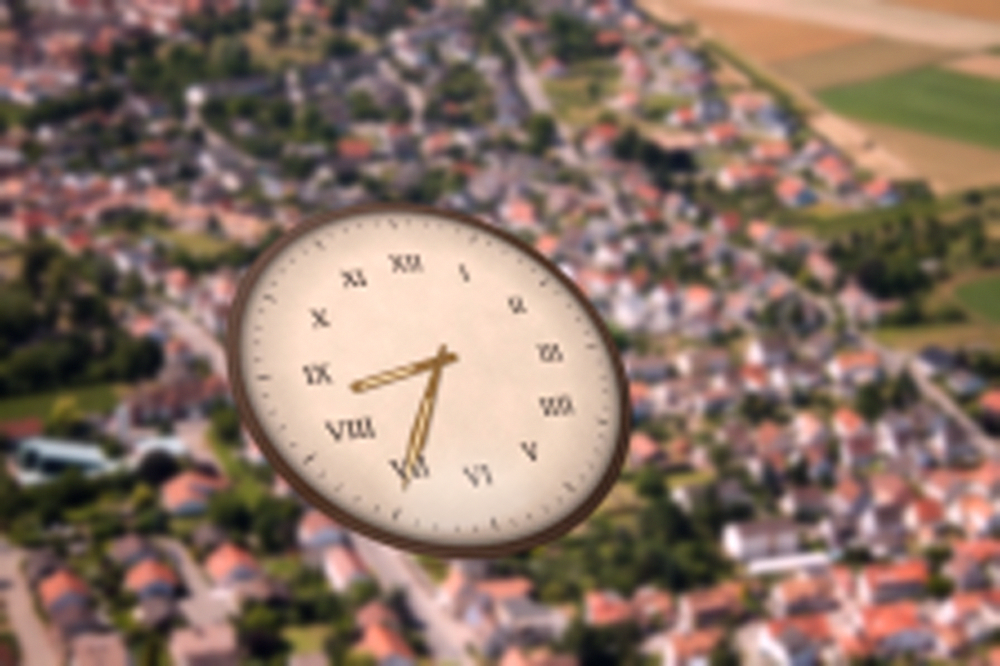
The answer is 8h35
